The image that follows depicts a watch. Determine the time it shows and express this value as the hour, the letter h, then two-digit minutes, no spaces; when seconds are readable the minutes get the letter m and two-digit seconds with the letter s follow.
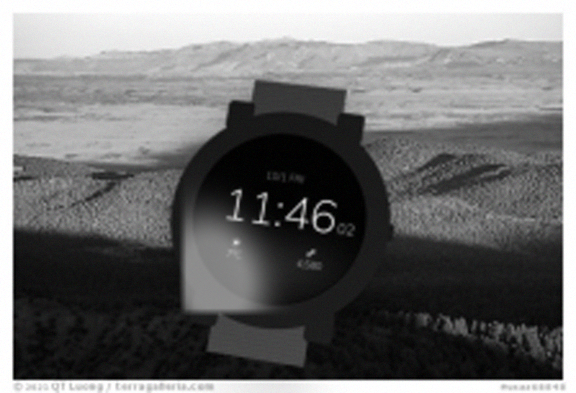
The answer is 11h46
